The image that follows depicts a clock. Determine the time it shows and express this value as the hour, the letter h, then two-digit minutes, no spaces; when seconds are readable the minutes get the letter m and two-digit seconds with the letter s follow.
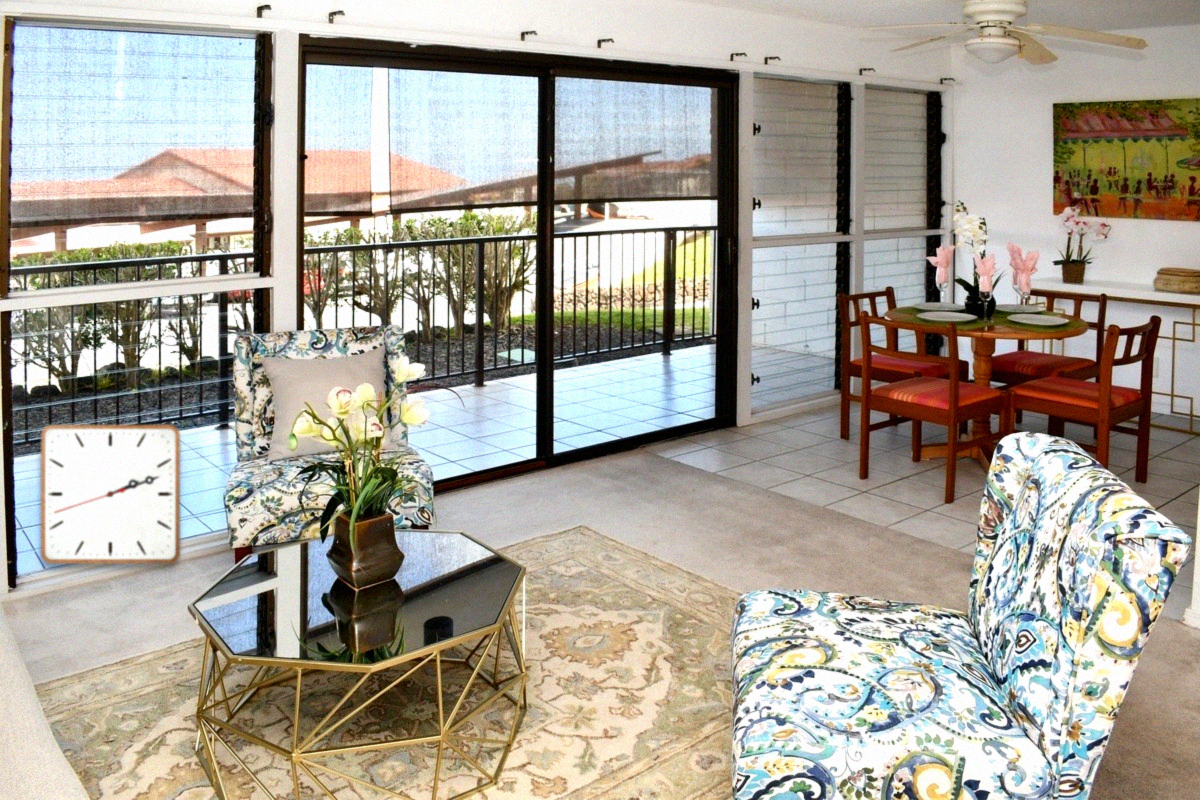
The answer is 2h11m42s
